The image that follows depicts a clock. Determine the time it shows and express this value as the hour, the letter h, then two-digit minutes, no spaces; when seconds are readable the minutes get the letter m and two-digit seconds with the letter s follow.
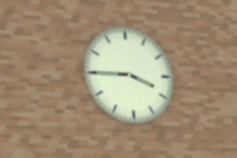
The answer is 3h45
